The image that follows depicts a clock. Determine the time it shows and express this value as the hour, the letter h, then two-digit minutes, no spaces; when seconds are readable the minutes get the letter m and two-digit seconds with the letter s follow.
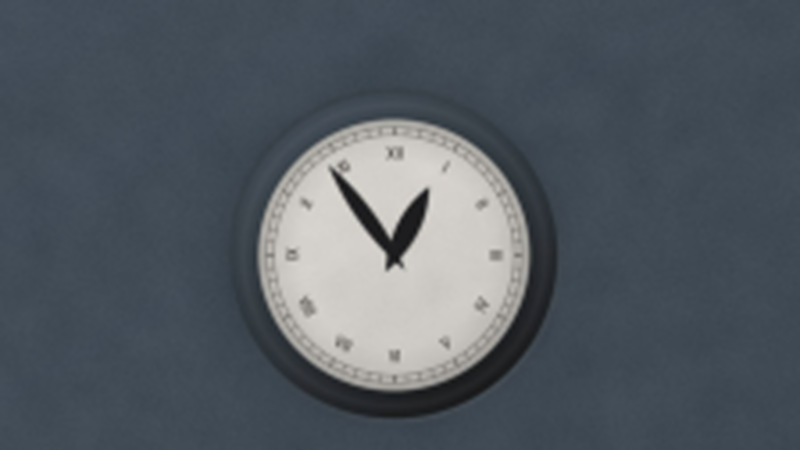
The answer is 12h54
